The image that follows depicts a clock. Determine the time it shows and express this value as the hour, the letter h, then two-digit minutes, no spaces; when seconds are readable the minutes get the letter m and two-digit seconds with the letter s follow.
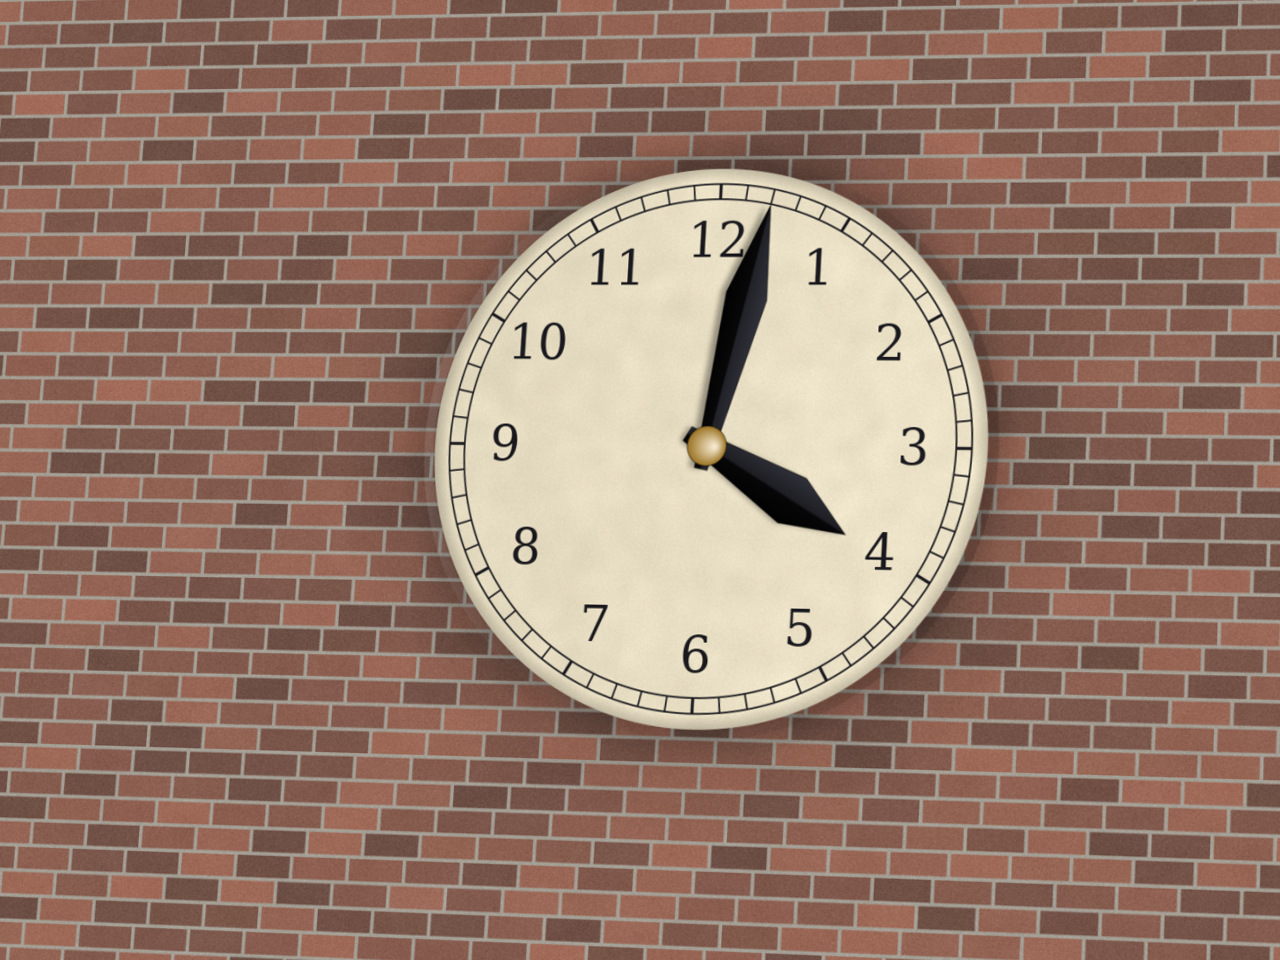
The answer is 4h02
